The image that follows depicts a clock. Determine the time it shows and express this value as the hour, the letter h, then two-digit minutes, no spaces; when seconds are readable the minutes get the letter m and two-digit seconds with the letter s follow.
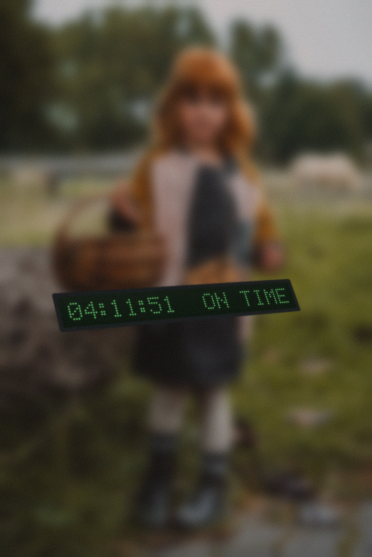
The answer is 4h11m51s
